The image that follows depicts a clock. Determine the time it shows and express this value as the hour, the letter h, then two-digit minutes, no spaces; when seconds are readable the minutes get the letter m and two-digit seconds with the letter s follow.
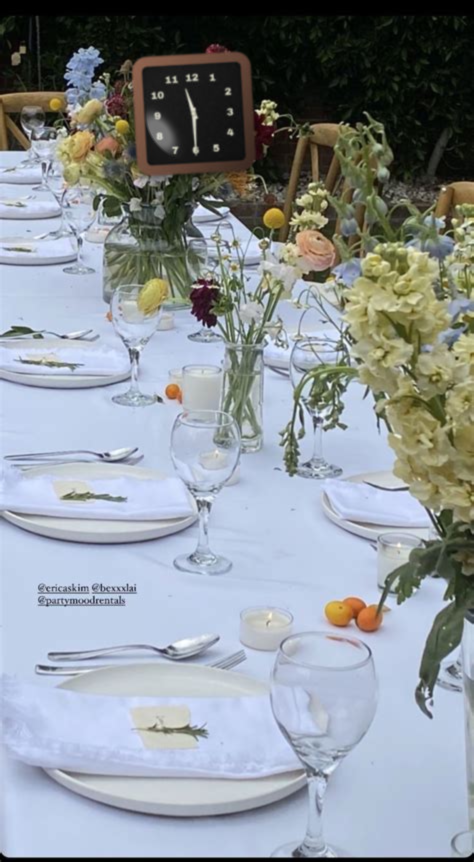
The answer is 11h30
